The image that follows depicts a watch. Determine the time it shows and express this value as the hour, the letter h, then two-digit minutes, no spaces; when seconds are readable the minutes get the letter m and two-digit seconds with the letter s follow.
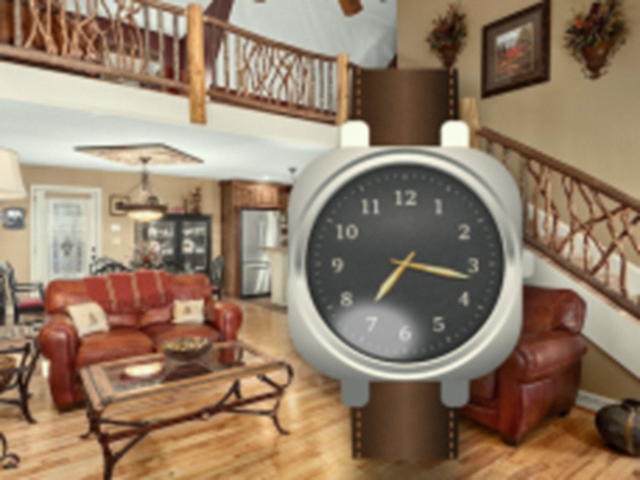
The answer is 7h17
